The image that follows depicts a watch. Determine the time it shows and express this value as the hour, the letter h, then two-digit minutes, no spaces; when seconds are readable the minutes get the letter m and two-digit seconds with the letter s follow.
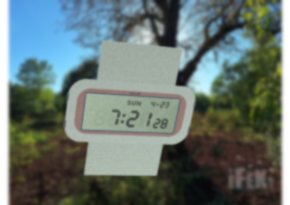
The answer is 7h21m28s
